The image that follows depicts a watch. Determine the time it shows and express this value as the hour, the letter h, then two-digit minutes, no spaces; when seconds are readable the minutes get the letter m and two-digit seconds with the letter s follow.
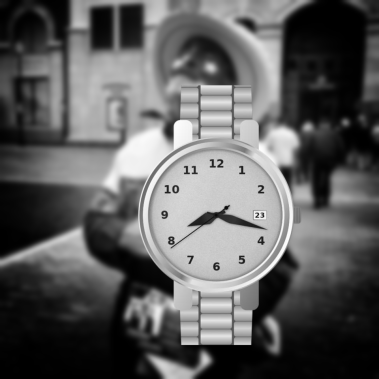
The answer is 8h17m39s
